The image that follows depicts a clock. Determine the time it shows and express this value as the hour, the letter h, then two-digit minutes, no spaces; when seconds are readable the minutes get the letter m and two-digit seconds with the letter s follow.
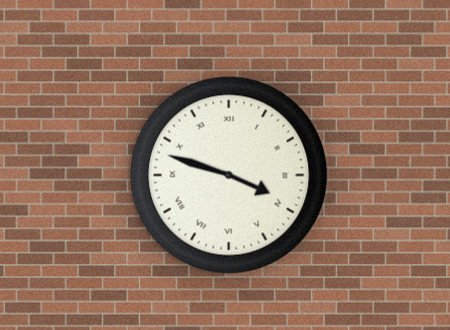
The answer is 3h48
